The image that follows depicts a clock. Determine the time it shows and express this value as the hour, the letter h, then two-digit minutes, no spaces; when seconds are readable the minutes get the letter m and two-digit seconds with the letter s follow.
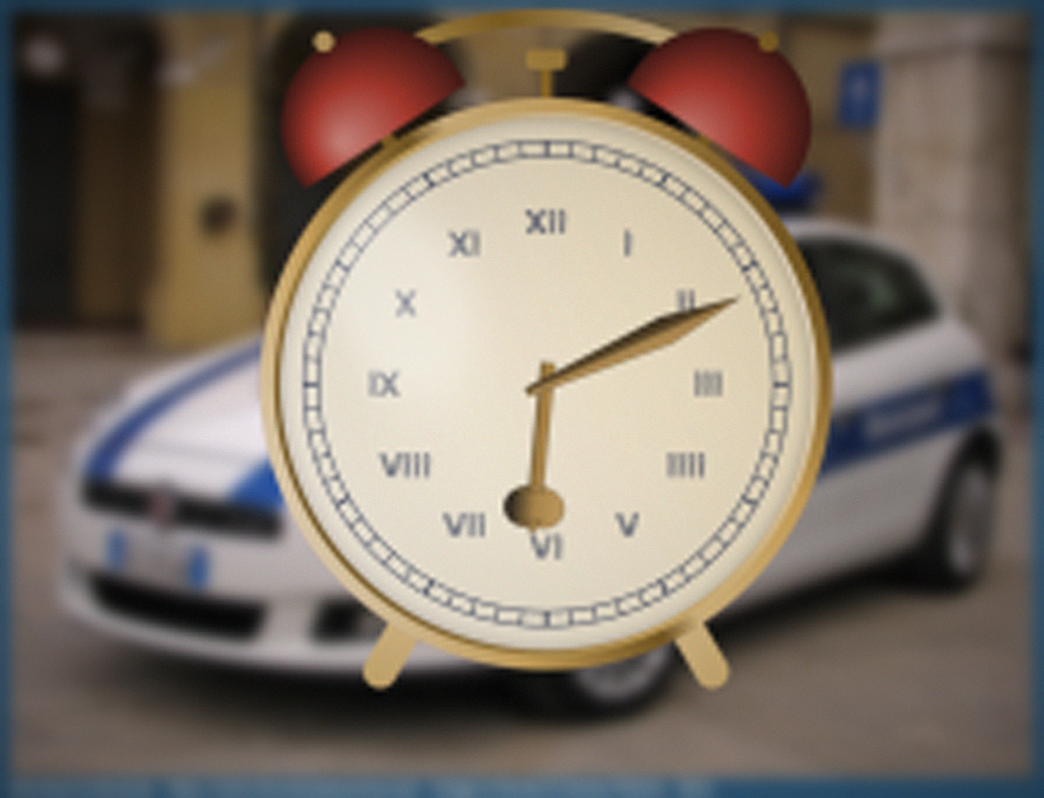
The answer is 6h11
